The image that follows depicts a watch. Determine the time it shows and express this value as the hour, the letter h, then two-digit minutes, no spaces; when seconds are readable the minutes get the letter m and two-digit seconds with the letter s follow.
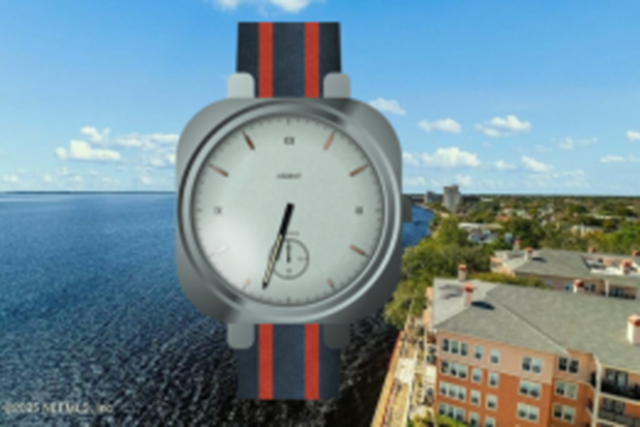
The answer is 6h33
